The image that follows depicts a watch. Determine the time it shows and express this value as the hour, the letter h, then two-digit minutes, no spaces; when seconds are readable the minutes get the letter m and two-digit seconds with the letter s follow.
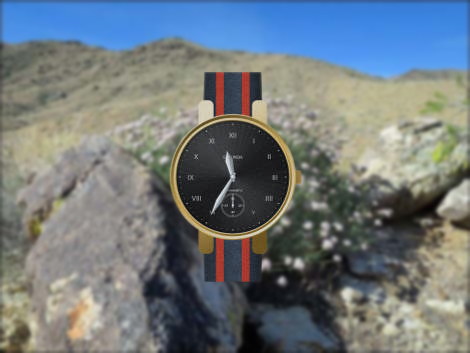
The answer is 11h35
